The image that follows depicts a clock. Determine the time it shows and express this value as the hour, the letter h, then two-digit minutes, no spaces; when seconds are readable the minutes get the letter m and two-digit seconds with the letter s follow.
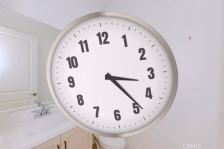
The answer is 3h24
